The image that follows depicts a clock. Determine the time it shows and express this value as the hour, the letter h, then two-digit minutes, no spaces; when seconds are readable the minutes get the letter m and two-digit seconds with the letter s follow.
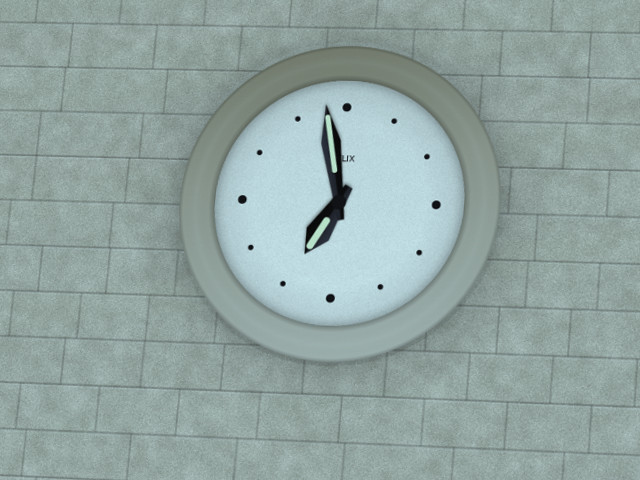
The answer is 6h58
